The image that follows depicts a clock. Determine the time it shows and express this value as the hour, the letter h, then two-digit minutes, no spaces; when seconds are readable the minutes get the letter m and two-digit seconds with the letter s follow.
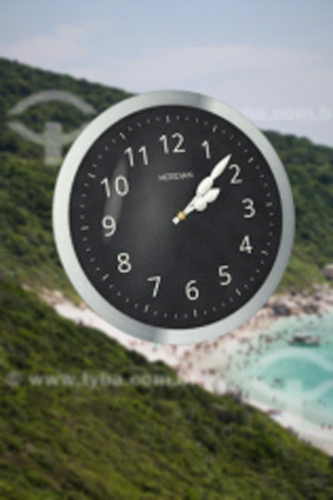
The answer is 2h08
